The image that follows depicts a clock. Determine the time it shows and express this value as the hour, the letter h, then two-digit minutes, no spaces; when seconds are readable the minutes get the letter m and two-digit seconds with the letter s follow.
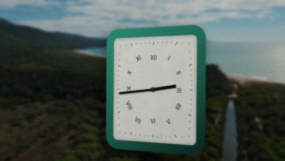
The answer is 2h44
